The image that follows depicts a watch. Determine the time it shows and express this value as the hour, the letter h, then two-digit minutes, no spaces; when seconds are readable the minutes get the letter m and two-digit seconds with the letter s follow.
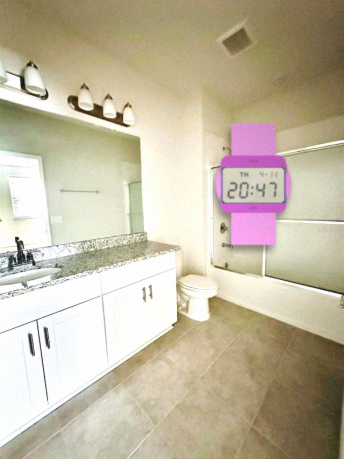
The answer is 20h47
